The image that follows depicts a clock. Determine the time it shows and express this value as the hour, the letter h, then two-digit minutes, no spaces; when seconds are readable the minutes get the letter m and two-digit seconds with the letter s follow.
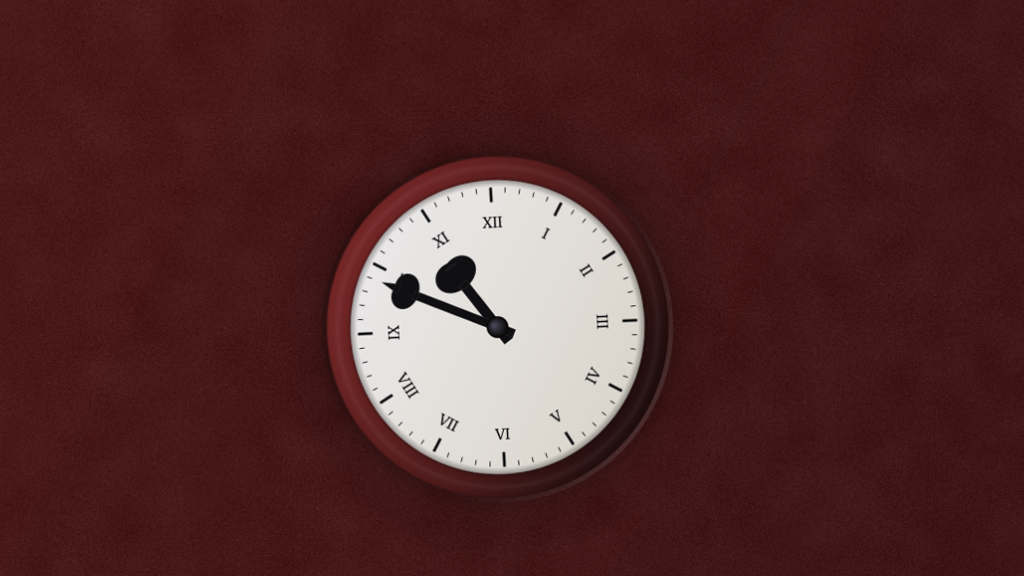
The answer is 10h49
